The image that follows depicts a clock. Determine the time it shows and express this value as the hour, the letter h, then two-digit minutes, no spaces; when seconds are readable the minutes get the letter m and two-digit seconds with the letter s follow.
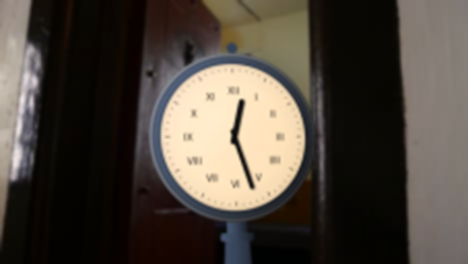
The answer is 12h27
